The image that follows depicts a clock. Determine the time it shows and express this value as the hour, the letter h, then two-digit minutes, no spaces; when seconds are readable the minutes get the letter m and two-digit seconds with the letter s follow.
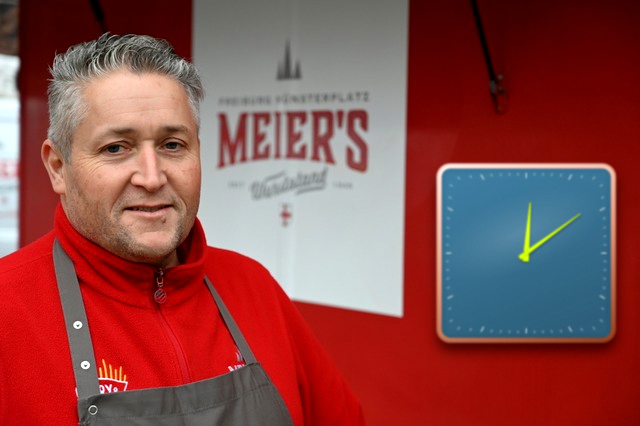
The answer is 12h09
